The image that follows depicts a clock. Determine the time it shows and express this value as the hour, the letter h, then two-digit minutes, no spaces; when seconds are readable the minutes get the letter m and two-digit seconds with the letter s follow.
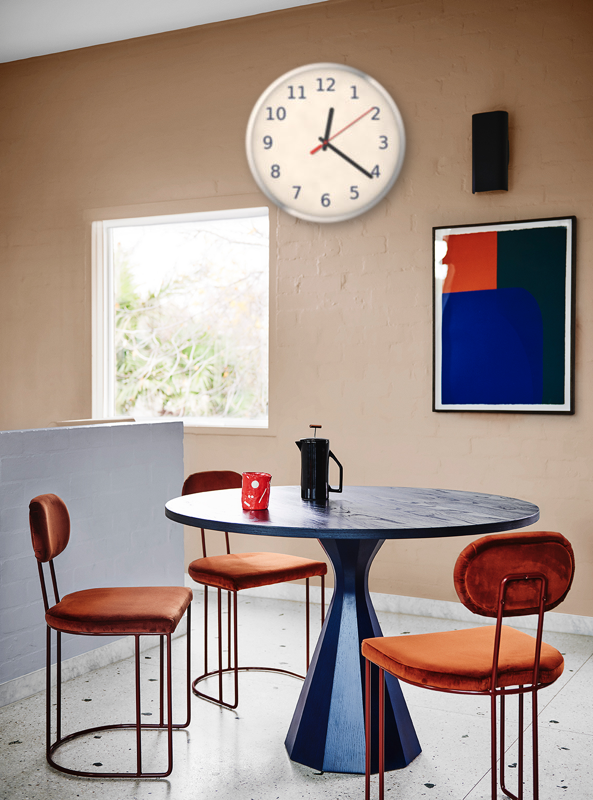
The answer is 12h21m09s
